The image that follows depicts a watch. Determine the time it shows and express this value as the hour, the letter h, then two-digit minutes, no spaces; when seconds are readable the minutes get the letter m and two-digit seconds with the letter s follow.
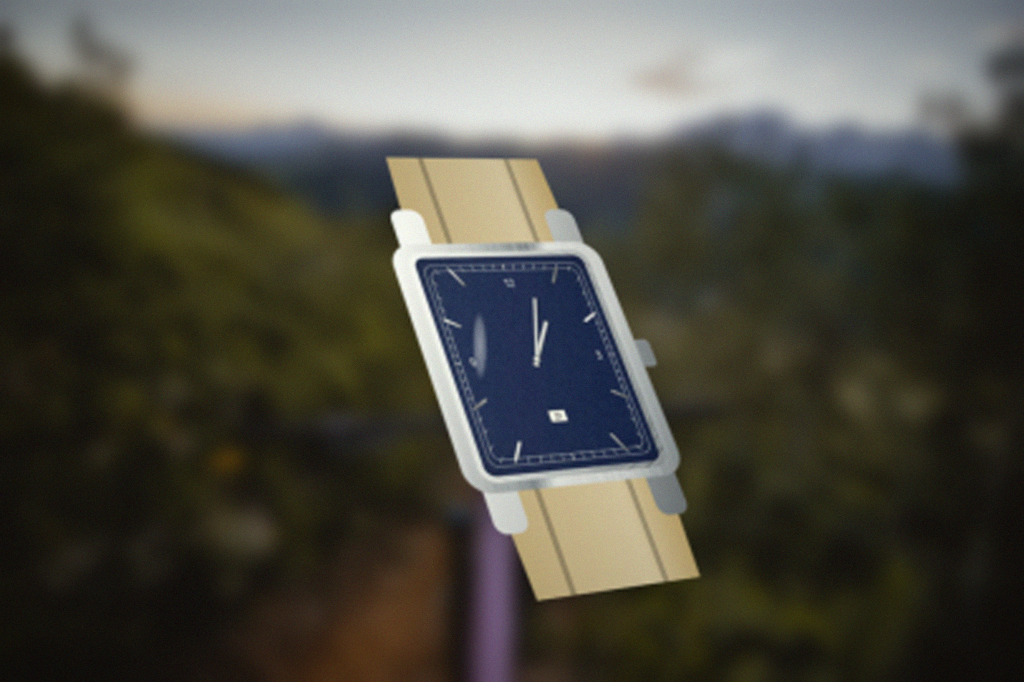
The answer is 1h03
